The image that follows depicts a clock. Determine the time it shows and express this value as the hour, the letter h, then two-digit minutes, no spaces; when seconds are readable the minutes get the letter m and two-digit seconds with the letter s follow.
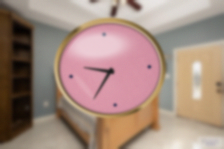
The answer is 9h36
